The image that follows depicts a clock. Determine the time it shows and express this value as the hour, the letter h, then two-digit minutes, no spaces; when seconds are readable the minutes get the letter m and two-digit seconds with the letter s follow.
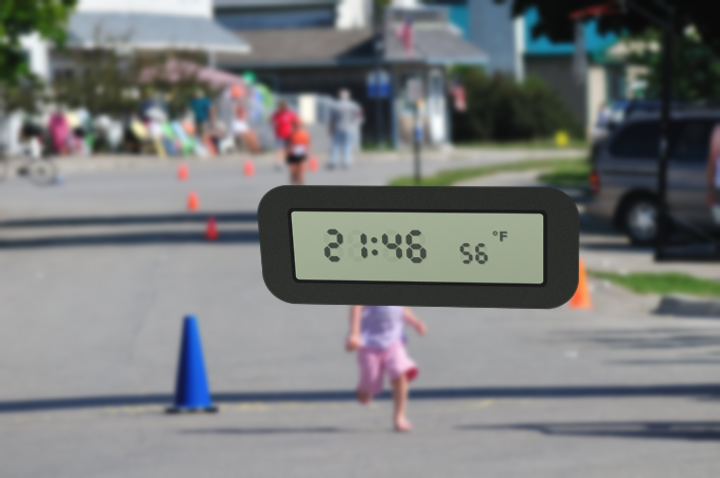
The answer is 21h46
